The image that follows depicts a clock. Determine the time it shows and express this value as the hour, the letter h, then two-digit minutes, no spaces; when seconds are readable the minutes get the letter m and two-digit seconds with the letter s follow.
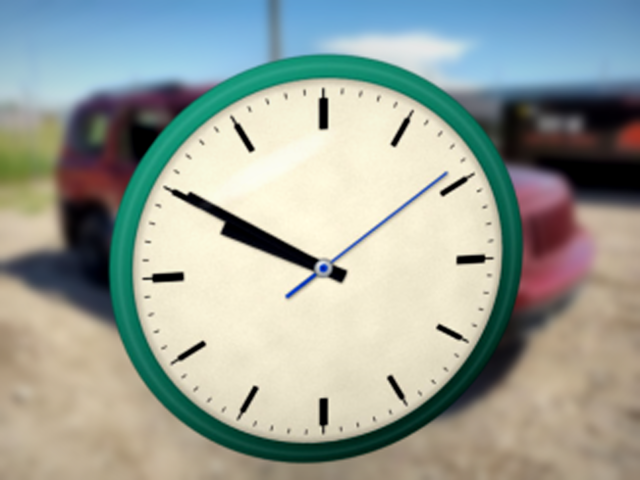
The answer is 9h50m09s
